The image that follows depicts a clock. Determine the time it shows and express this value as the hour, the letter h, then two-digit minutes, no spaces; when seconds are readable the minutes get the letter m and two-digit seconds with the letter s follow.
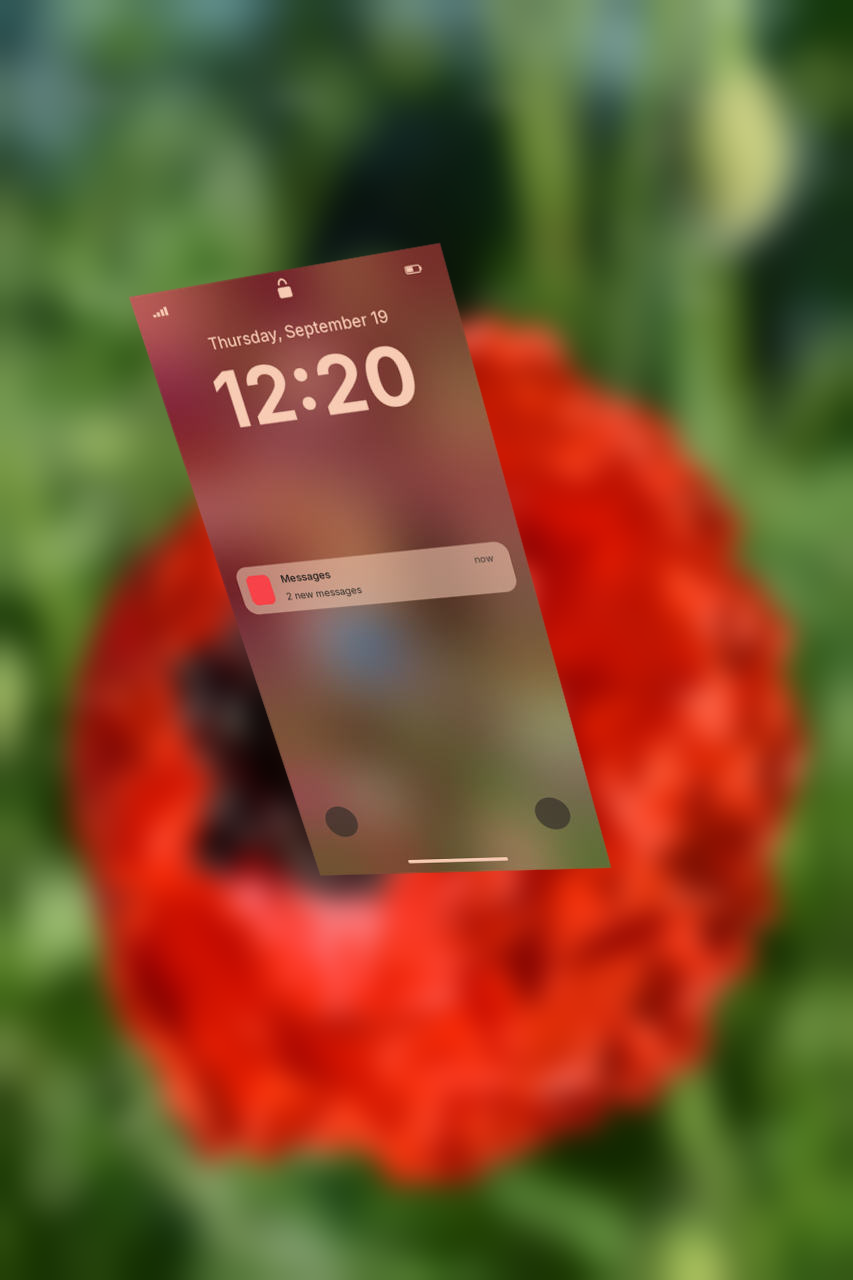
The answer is 12h20
